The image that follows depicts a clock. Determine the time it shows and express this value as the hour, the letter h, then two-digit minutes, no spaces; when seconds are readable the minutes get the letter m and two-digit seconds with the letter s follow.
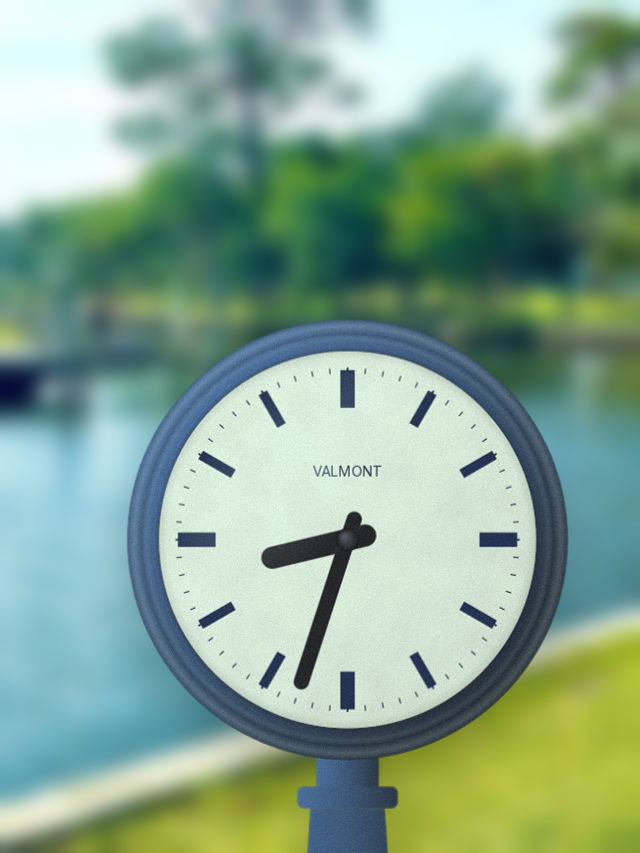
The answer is 8h33
